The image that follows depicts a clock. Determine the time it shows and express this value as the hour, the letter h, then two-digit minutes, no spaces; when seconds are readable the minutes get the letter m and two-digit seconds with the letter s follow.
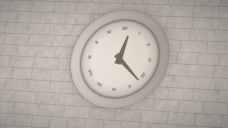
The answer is 12h22
